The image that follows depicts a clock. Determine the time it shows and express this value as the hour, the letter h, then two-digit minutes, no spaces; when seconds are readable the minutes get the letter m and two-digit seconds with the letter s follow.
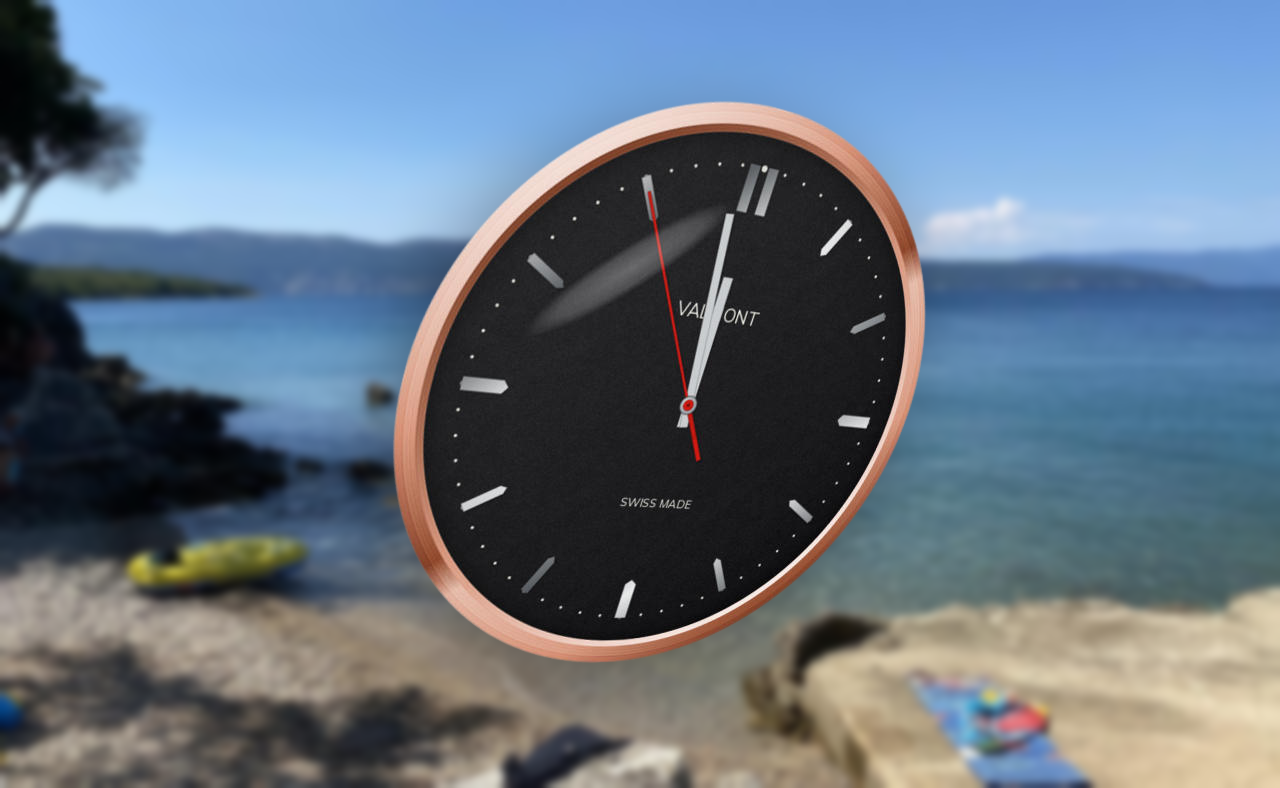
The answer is 11h58m55s
